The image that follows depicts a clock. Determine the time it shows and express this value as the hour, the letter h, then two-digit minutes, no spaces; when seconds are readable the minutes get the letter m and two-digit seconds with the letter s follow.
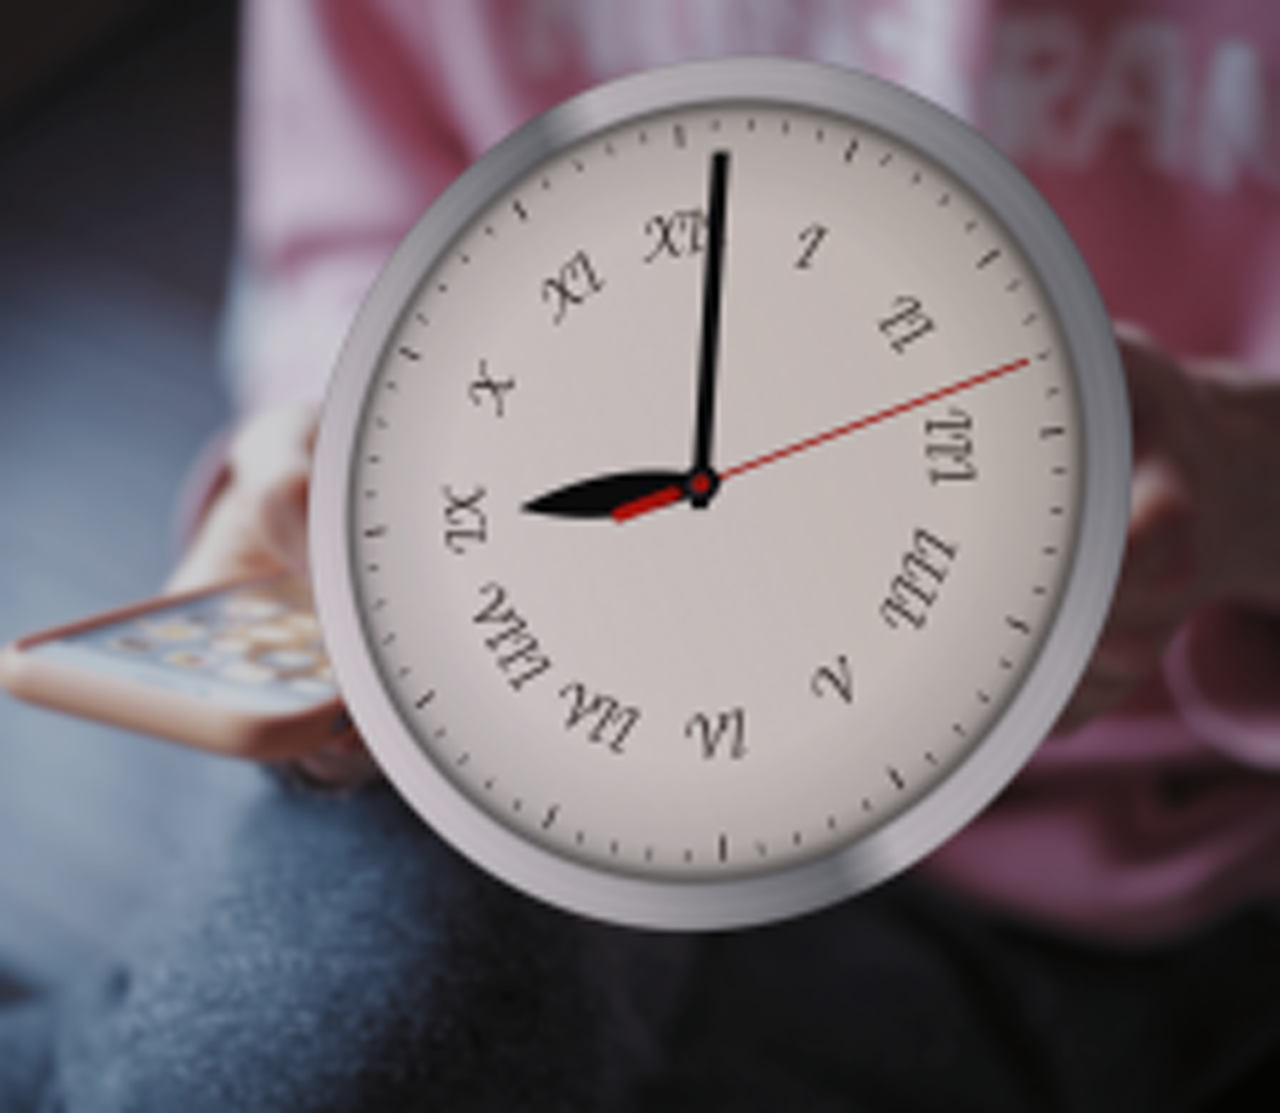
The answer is 9h01m13s
